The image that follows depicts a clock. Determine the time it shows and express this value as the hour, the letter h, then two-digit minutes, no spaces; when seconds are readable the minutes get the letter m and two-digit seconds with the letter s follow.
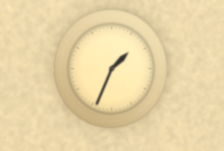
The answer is 1h34
